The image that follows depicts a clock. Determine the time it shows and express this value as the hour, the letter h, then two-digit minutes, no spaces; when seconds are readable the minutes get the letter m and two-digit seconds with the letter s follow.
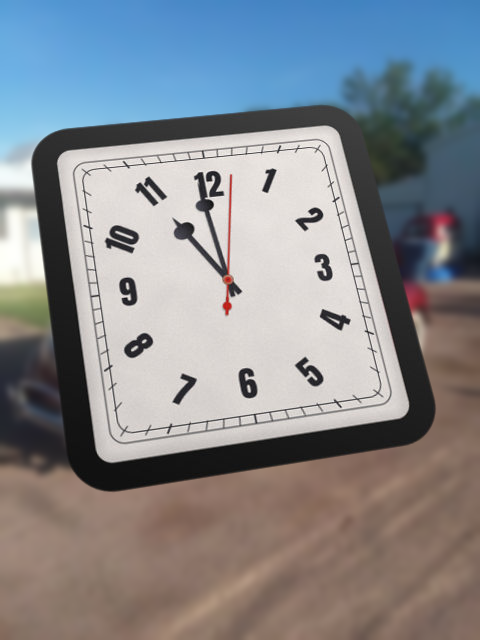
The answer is 10h59m02s
